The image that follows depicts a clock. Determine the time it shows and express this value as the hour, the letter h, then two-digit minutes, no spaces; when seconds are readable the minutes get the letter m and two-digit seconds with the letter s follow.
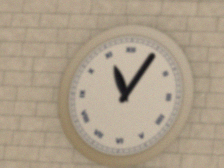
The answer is 11h05
